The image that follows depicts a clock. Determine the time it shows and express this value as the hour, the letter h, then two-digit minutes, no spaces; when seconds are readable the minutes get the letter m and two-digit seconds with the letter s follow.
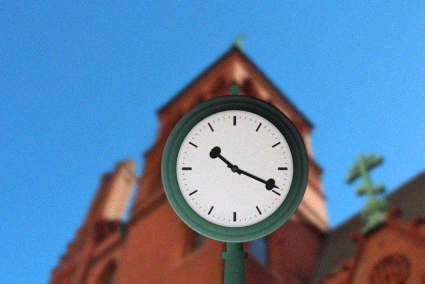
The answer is 10h19
